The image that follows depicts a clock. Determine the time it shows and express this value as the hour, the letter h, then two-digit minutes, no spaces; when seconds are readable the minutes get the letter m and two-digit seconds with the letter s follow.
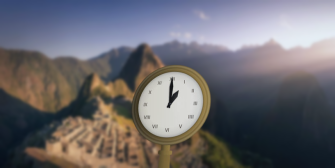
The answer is 1h00
